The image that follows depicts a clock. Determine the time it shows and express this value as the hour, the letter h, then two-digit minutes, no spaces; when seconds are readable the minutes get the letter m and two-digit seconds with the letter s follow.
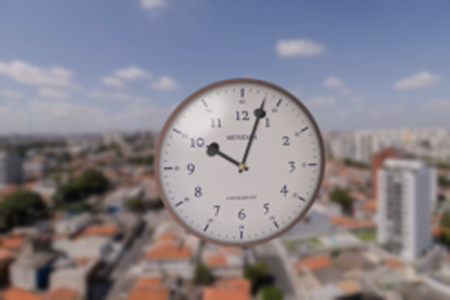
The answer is 10h03
